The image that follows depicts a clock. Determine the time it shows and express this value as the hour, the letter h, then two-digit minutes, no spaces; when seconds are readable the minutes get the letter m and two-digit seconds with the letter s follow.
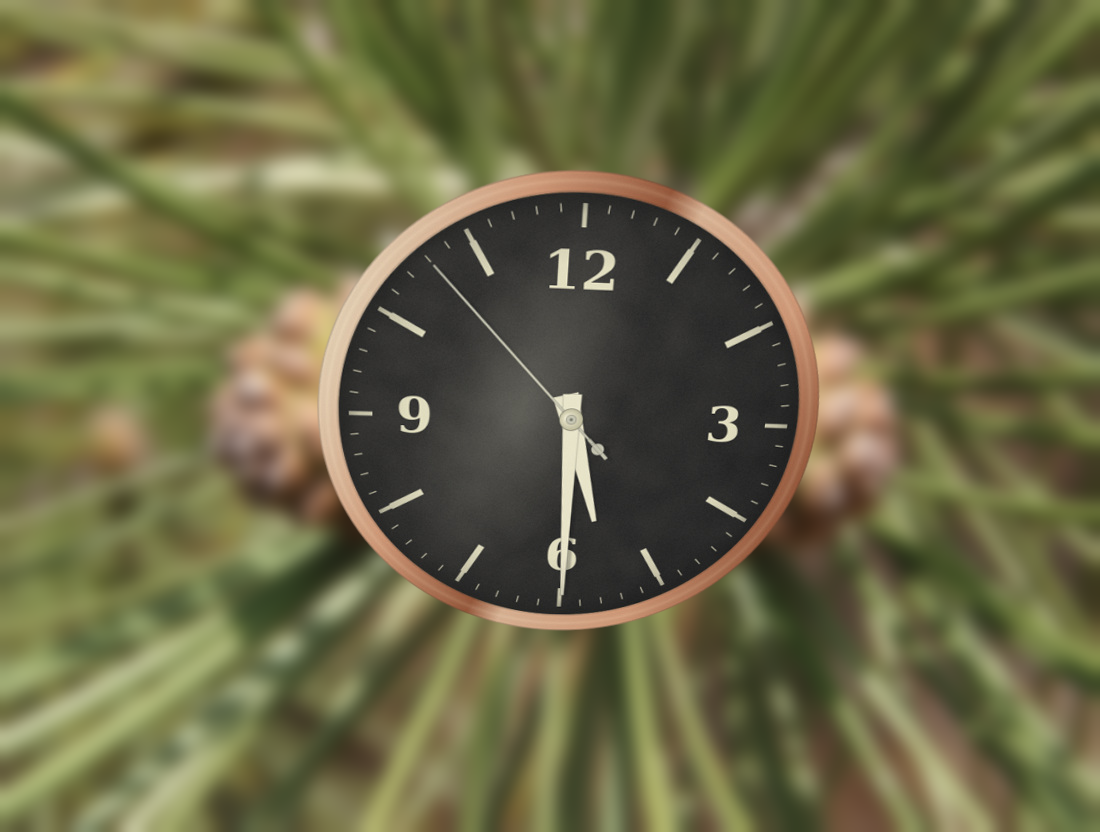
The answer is 5h29m53s
